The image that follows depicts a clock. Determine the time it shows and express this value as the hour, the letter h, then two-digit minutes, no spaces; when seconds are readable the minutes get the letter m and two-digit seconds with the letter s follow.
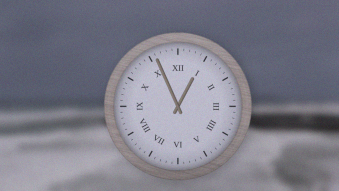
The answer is 12h56
